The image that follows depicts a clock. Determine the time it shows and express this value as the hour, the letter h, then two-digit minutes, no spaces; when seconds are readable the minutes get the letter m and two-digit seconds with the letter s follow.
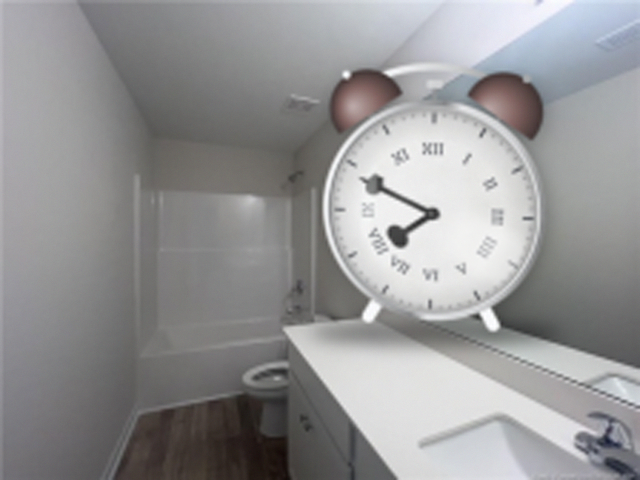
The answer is 7h49
